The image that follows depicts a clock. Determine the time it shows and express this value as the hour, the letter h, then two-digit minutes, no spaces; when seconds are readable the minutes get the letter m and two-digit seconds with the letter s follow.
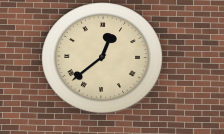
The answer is 12h38
